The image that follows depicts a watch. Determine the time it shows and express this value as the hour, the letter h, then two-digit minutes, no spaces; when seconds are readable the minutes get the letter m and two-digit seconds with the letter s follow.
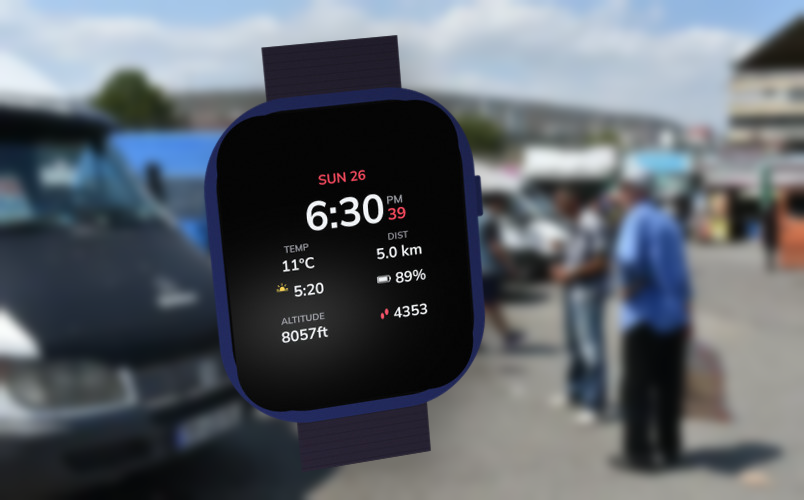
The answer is 6h30m39s
